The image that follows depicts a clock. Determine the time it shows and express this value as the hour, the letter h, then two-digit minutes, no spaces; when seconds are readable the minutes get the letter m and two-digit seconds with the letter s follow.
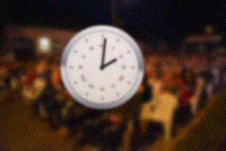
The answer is 2h01
